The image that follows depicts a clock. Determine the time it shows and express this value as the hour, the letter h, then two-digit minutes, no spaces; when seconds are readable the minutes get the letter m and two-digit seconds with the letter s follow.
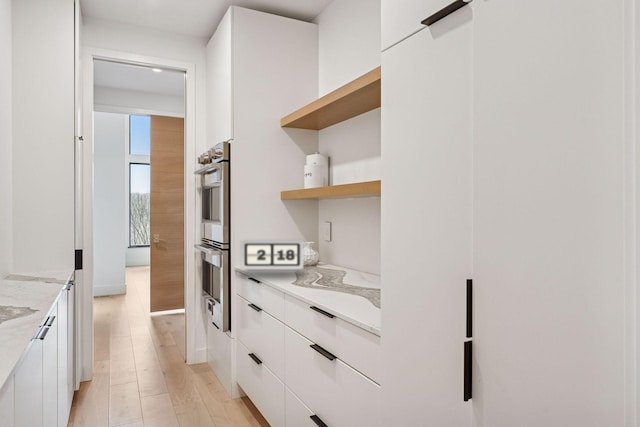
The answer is 2h18
